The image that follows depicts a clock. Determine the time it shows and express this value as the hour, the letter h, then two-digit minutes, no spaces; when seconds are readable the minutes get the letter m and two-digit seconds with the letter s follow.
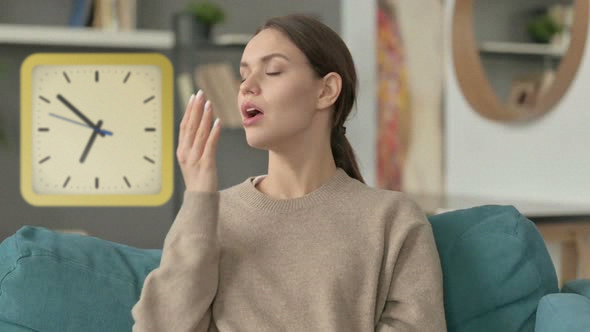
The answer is 6h51m48s
